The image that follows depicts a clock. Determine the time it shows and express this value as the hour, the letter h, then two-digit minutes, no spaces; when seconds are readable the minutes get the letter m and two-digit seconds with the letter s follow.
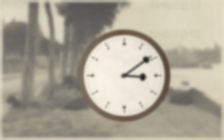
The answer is 3h09
